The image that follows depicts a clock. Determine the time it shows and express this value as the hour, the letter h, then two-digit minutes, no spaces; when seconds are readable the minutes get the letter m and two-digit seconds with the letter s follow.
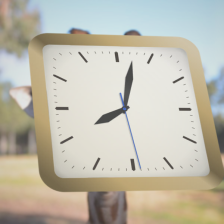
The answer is 8h02m29s
